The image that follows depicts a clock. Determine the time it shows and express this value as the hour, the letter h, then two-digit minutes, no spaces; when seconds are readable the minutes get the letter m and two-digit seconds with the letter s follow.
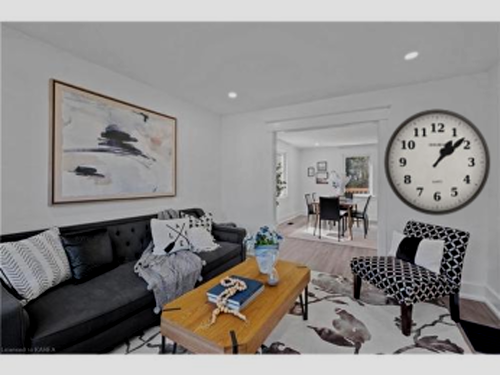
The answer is 1h08
